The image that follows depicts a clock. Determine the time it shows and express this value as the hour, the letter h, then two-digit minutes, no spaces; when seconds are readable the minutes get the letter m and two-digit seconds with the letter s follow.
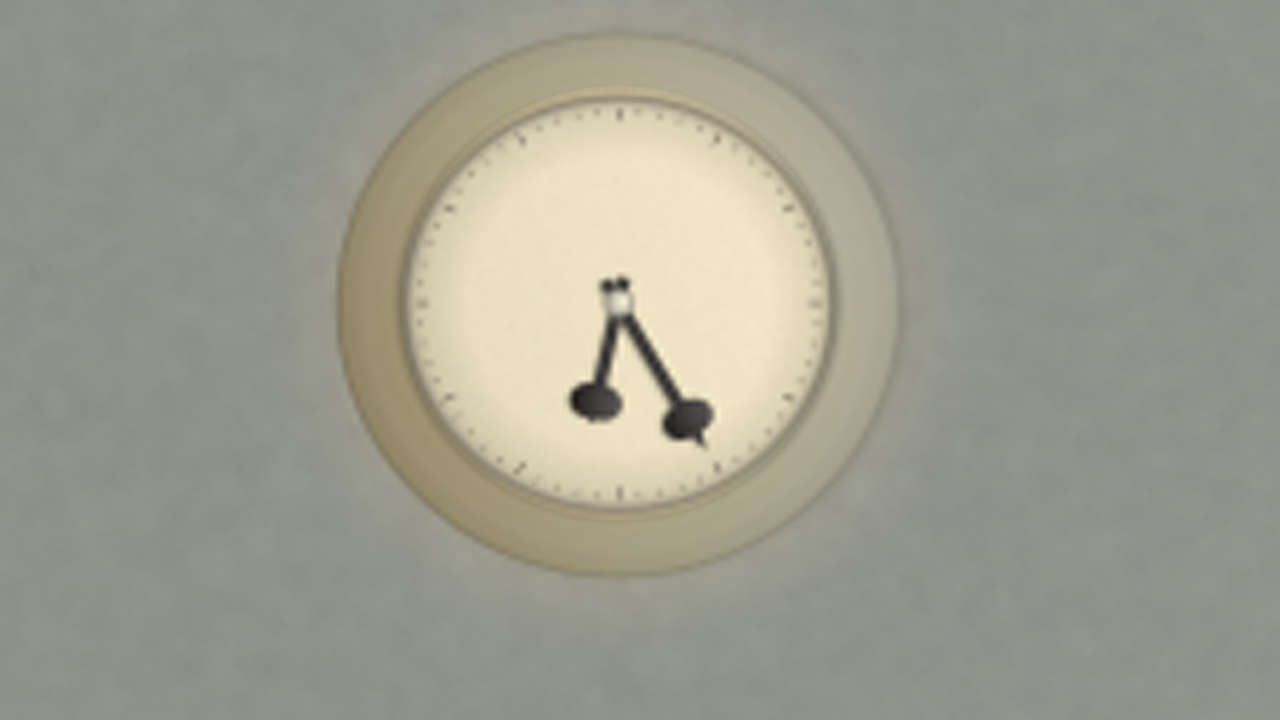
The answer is 6h25
